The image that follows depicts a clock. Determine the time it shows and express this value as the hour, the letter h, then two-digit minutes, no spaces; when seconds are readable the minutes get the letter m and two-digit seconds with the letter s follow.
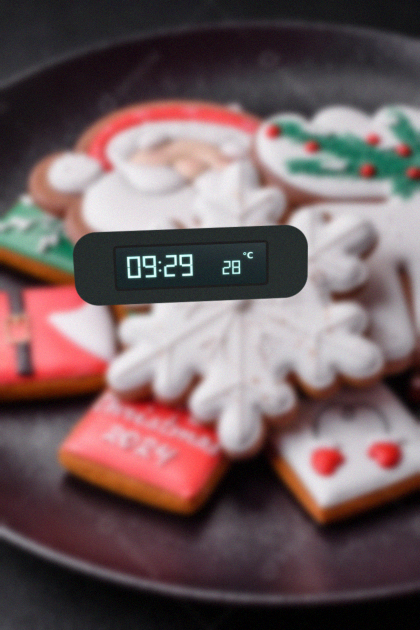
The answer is 9h29
